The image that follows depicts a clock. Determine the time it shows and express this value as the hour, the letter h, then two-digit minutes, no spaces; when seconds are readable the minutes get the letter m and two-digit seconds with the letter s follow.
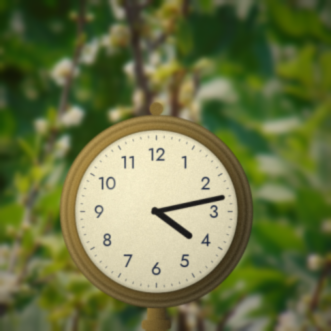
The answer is 4h13
